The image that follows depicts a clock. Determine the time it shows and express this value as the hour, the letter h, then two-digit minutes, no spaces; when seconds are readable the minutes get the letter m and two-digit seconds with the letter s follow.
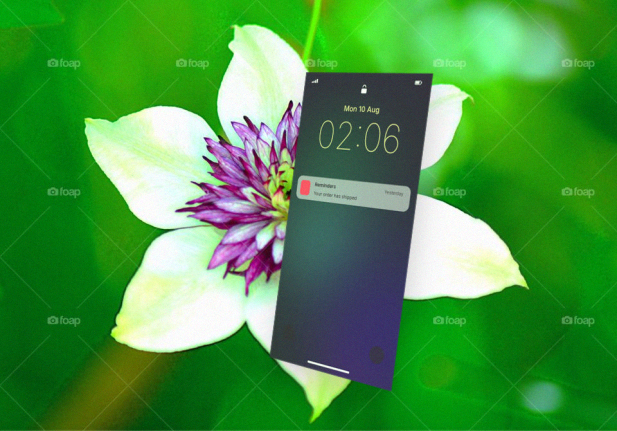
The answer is 2h06
